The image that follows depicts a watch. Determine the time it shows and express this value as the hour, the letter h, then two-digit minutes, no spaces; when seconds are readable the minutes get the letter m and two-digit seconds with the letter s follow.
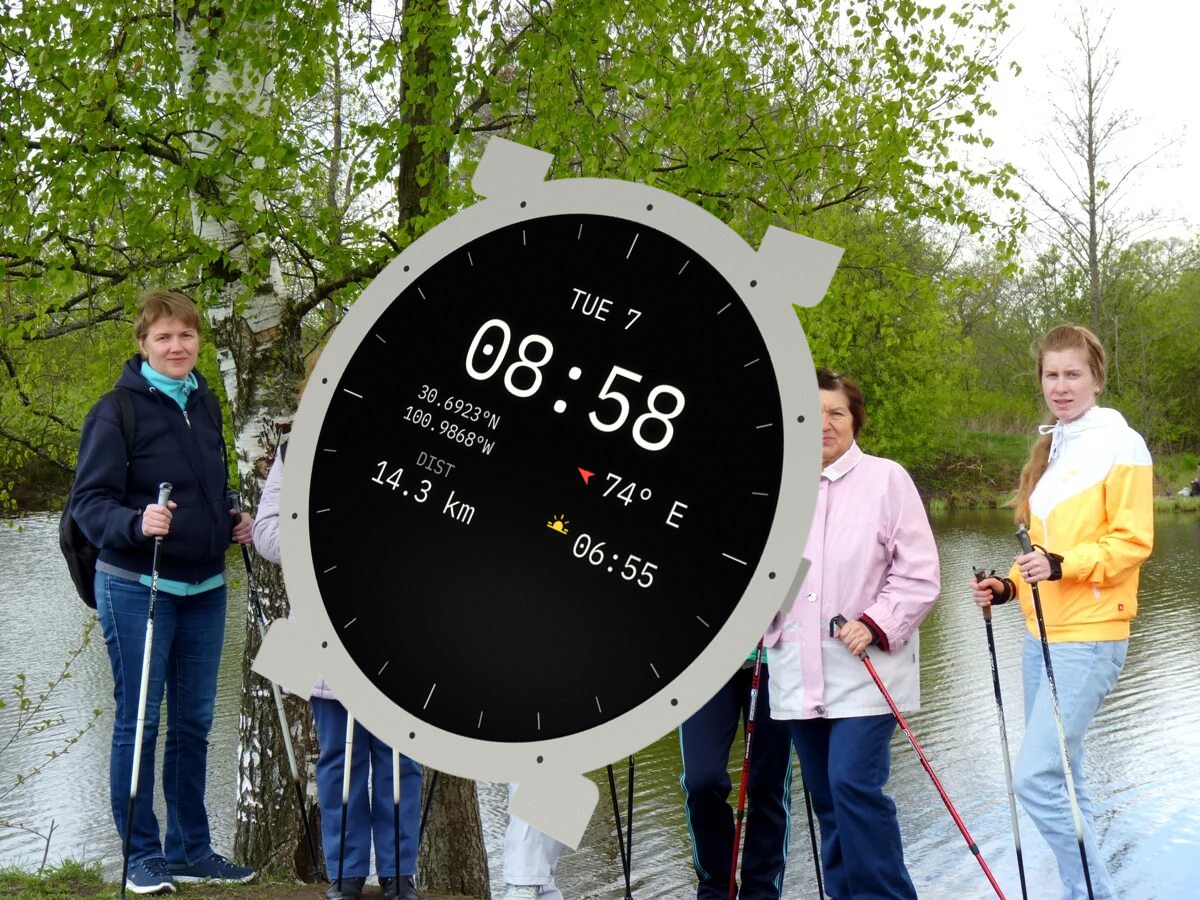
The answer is 8h58
